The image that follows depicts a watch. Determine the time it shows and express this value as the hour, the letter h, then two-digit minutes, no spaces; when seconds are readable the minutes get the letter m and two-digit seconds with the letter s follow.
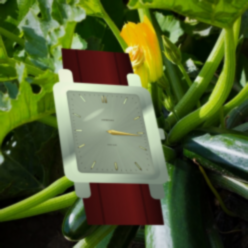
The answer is 3h16
